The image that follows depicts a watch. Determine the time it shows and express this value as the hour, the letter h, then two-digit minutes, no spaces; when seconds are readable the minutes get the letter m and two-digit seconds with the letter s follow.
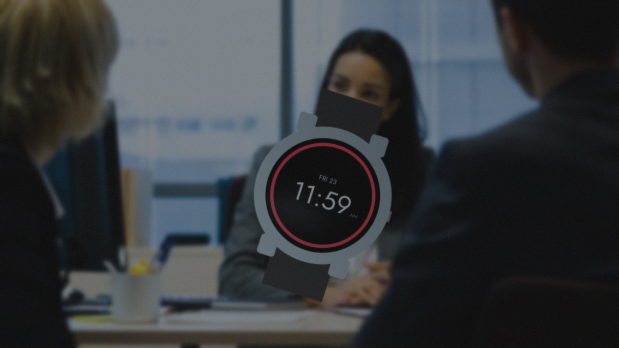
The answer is 11h59
